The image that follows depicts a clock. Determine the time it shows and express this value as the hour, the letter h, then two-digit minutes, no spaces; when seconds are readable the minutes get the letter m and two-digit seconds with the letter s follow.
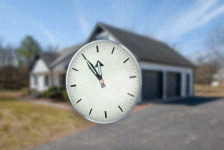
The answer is 11h55
